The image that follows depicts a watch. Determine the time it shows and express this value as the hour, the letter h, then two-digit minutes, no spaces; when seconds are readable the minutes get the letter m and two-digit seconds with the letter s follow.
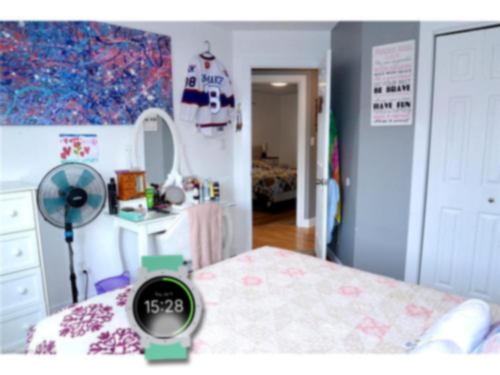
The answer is 15h28
